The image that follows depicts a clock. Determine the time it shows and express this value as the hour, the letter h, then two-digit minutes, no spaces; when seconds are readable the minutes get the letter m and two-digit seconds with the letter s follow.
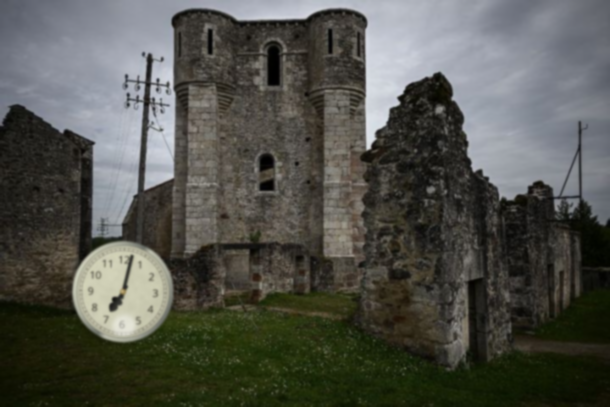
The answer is 7h02
